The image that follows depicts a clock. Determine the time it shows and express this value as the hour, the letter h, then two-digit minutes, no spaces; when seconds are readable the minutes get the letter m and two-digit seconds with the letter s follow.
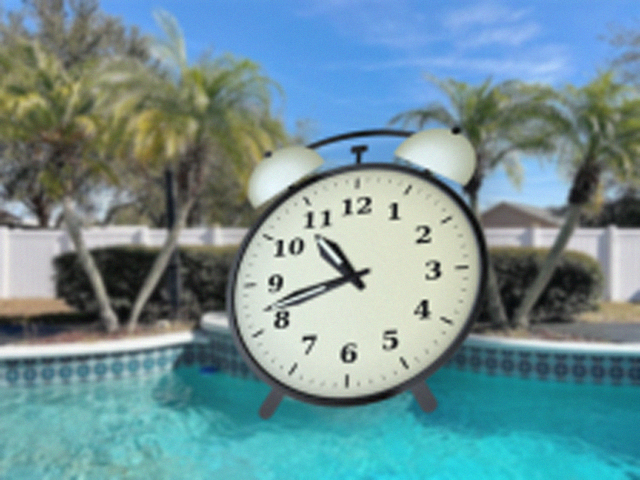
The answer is 10h42
